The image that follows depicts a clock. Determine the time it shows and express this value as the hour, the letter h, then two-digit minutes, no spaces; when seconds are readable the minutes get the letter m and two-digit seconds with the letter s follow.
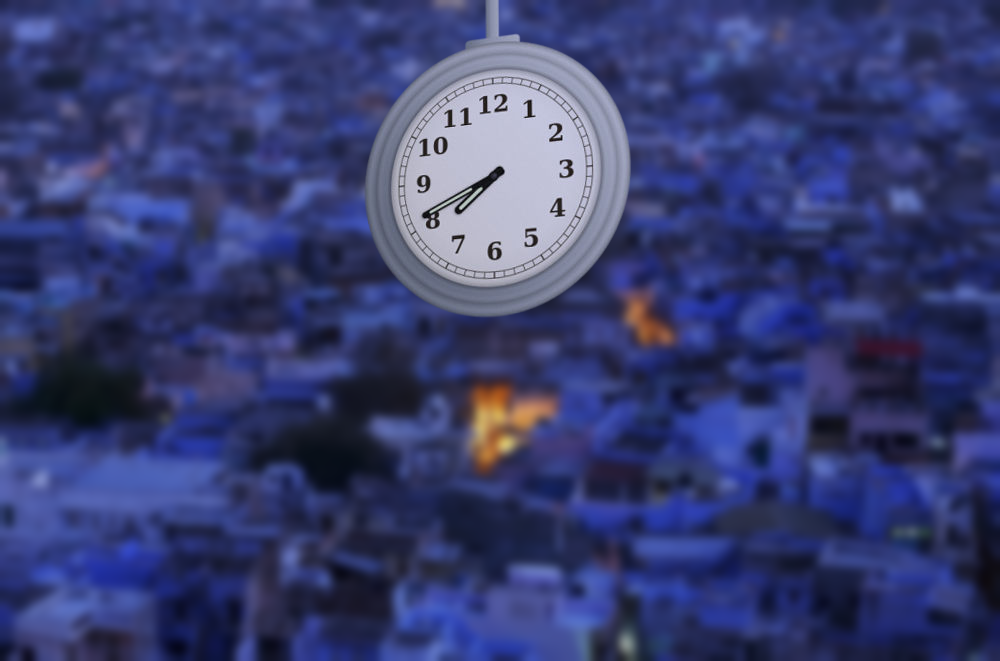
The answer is 7h41
